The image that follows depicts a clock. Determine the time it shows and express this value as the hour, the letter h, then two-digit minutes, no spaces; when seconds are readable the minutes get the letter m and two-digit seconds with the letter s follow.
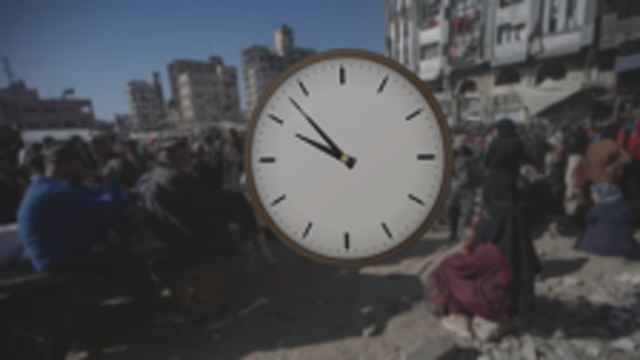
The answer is 9h53
